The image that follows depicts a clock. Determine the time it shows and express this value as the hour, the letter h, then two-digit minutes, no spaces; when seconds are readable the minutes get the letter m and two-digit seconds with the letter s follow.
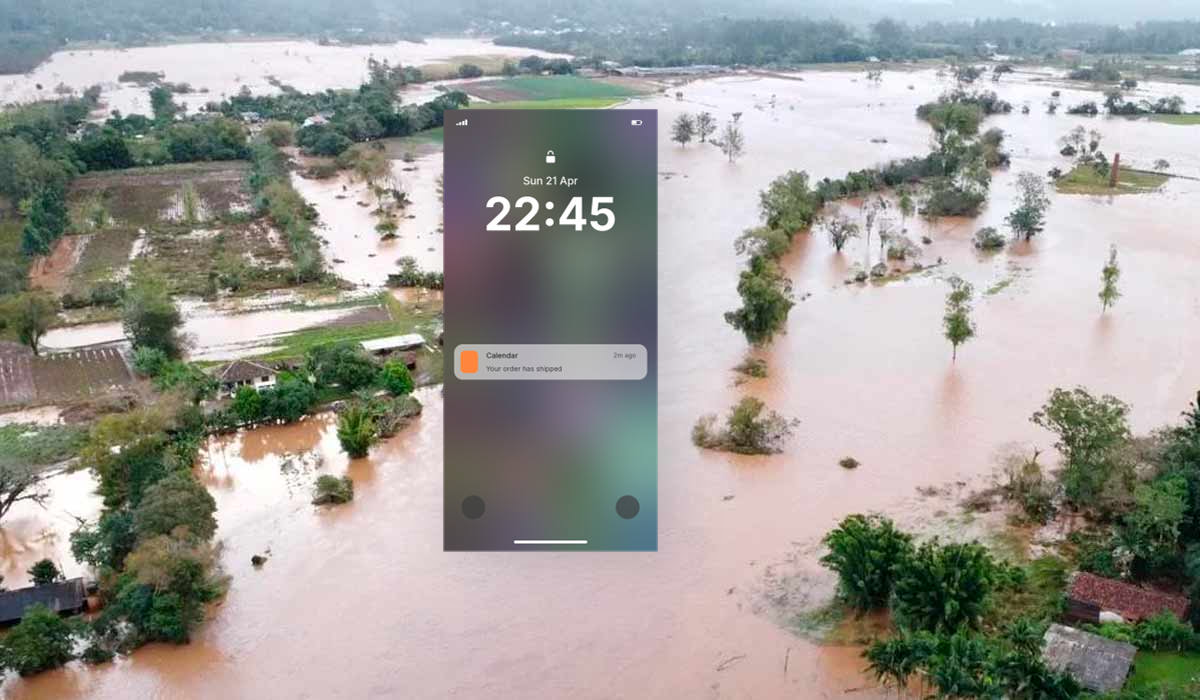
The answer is 22h45
